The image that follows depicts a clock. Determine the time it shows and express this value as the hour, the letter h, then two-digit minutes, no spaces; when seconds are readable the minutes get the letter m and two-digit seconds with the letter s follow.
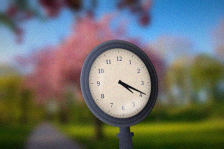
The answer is 4h19
